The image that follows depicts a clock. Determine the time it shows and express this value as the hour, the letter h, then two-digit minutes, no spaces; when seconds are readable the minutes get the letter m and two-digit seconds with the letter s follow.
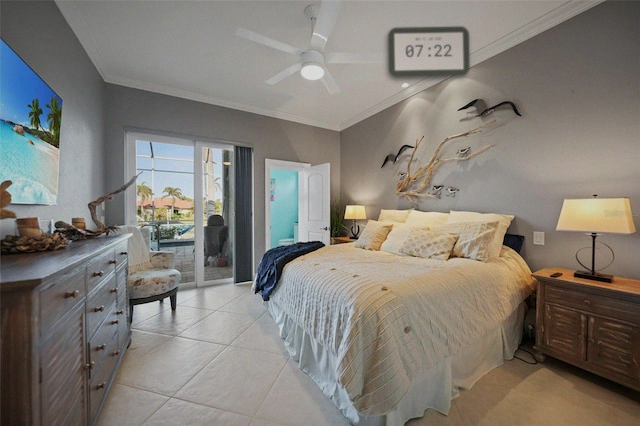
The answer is 7h22
